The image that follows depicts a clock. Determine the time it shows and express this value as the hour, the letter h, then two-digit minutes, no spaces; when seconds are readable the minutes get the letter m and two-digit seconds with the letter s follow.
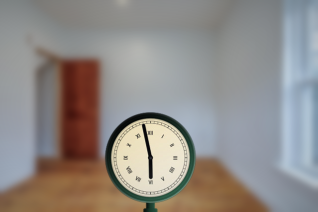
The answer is 5h58
